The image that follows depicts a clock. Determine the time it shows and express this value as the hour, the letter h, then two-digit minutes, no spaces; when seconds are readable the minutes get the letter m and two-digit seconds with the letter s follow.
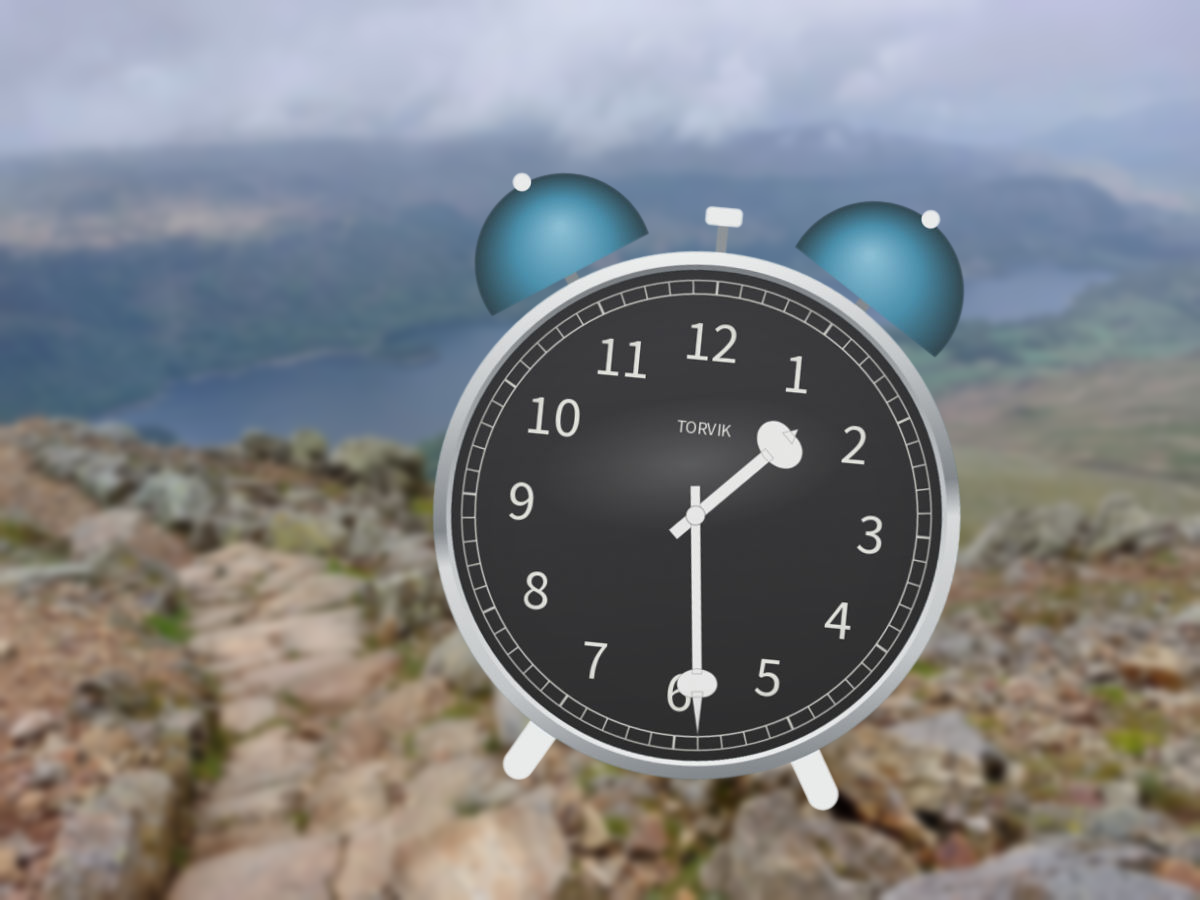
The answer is 1h29
